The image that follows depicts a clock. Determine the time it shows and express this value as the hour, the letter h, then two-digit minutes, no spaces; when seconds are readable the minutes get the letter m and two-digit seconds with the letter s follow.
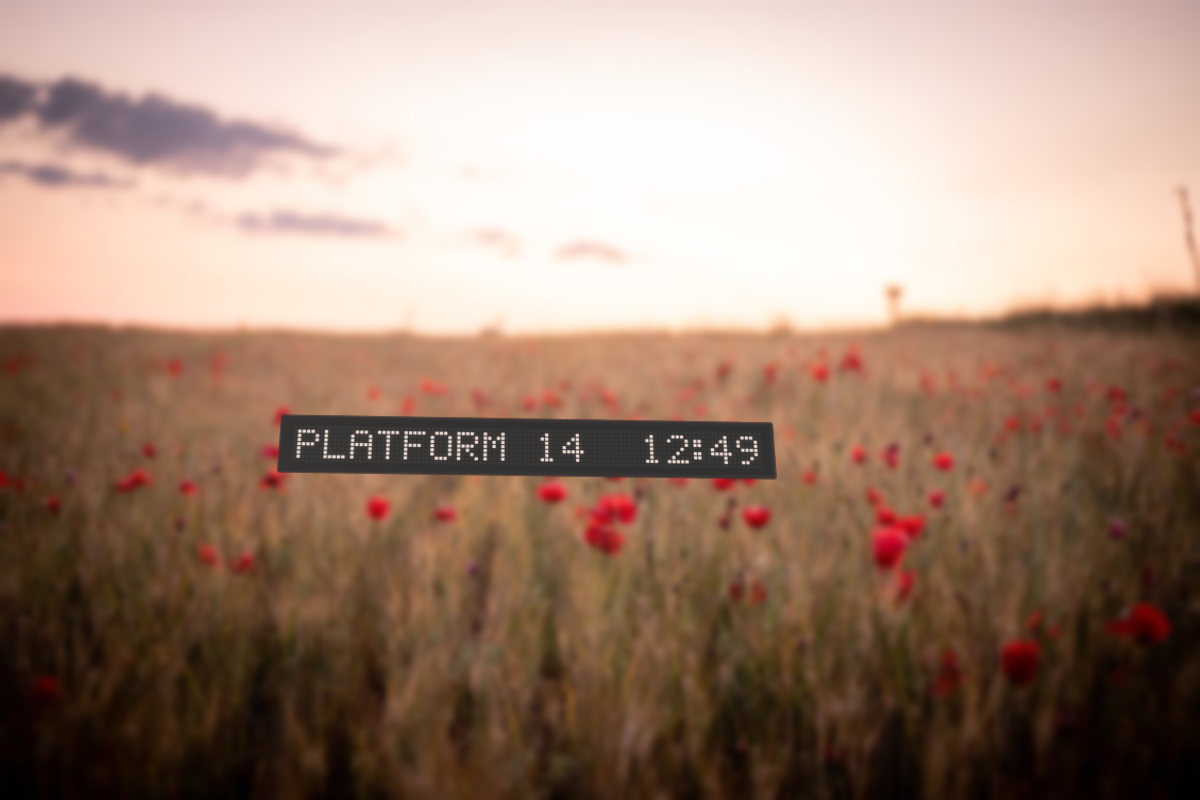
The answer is 12h49
